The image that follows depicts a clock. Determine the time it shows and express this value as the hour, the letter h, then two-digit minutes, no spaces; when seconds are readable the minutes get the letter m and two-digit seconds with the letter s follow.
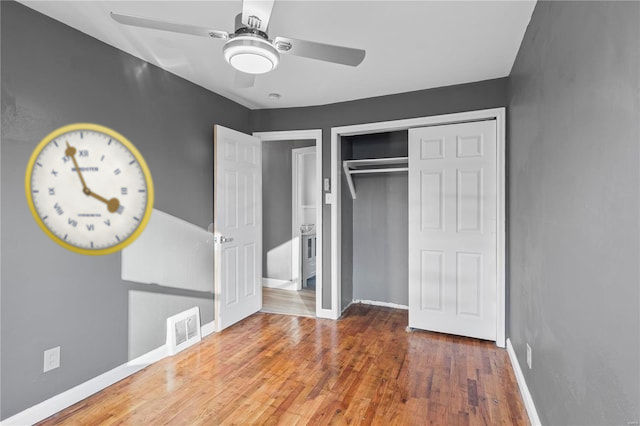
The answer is 3h57
